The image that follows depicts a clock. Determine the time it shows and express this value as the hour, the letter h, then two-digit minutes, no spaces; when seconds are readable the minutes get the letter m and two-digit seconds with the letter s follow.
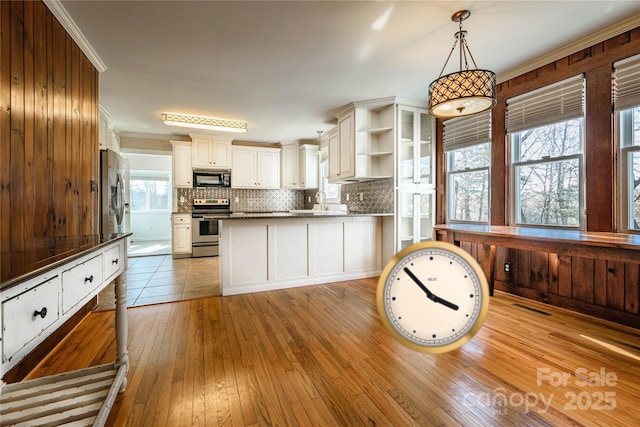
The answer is 3h53
